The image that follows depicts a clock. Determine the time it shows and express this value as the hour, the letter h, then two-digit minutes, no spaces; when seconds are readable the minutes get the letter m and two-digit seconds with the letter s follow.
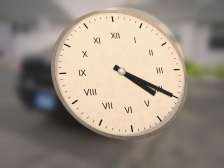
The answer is 4h20
